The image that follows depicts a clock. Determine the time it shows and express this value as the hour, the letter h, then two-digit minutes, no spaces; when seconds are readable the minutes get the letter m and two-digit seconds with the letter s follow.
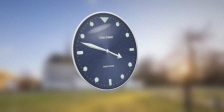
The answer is 3h48
